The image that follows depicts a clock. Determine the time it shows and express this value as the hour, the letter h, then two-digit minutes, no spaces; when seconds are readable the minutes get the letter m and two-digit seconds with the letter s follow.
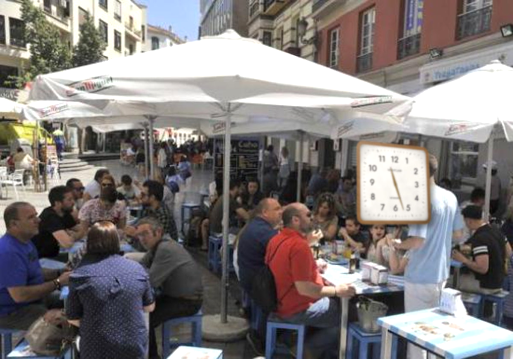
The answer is 11h27
